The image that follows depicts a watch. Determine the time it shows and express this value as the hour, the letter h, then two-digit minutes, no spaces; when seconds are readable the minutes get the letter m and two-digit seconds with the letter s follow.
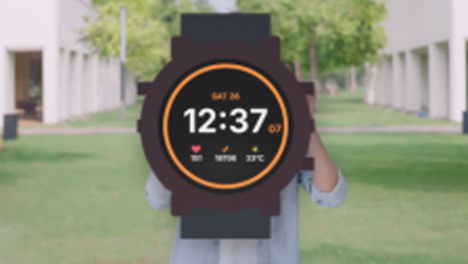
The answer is 12h37
